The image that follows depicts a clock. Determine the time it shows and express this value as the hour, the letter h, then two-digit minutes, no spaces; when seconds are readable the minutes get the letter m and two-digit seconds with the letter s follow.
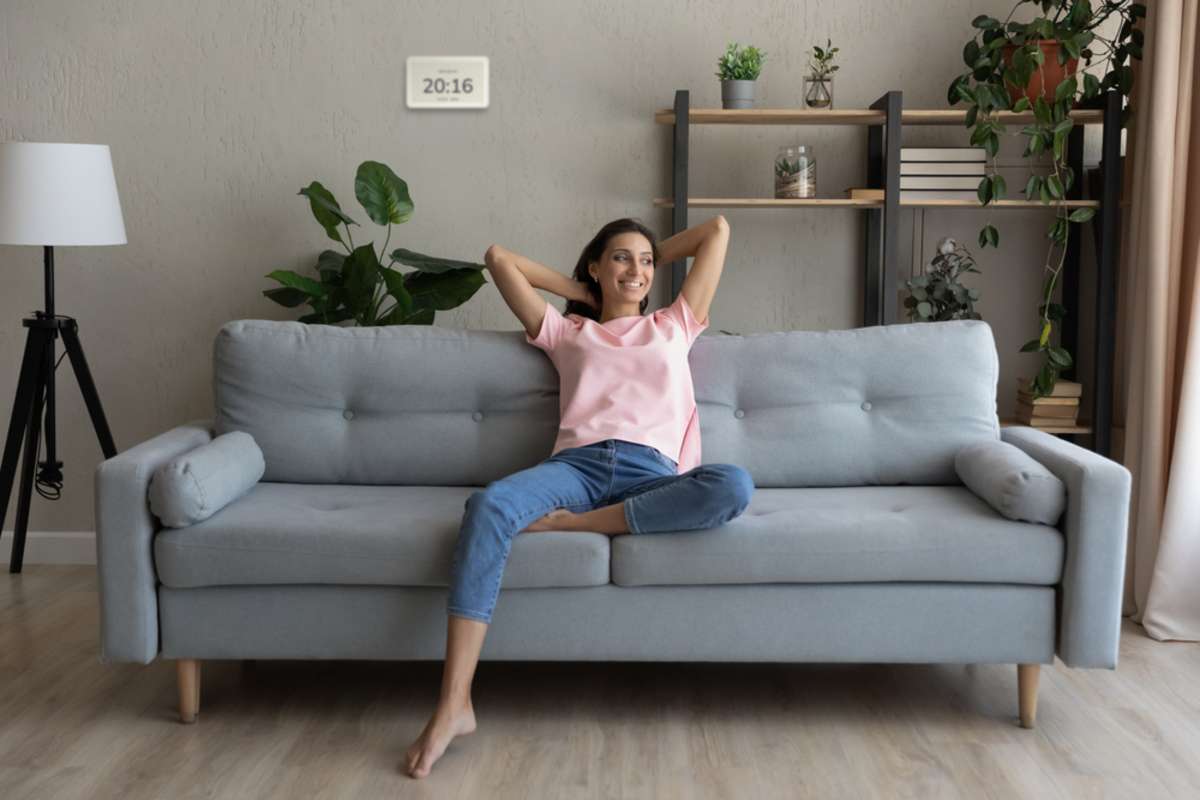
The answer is 20h16
